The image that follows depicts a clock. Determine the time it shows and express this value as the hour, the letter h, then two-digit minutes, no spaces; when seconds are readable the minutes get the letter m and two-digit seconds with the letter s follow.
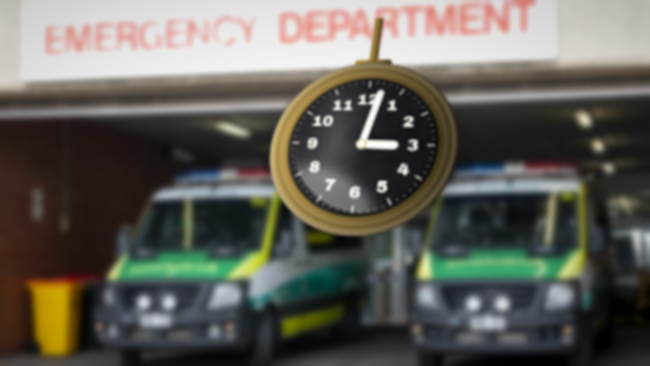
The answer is 3h02
